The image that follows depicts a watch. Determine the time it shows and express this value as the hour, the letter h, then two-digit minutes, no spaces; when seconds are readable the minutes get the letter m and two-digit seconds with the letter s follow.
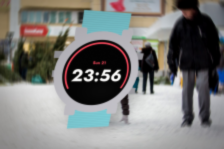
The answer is 23h56
